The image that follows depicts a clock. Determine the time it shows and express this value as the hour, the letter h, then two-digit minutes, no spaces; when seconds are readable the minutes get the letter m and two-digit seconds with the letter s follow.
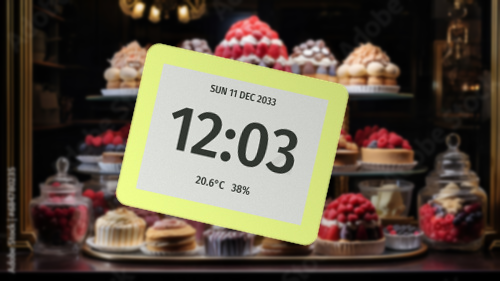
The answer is 12h03
